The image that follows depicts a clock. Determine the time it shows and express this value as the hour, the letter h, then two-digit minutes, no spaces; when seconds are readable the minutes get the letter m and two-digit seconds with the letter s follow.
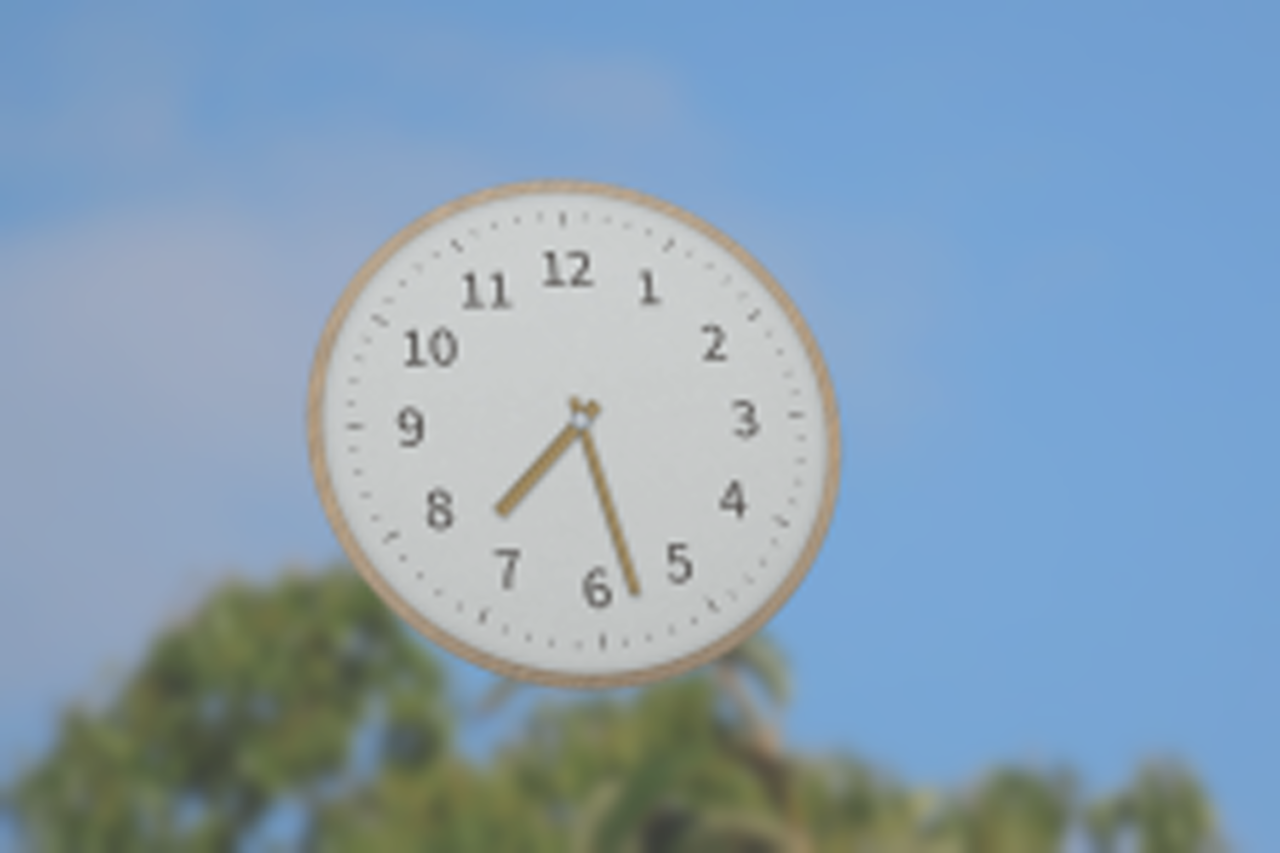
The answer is 7h28
